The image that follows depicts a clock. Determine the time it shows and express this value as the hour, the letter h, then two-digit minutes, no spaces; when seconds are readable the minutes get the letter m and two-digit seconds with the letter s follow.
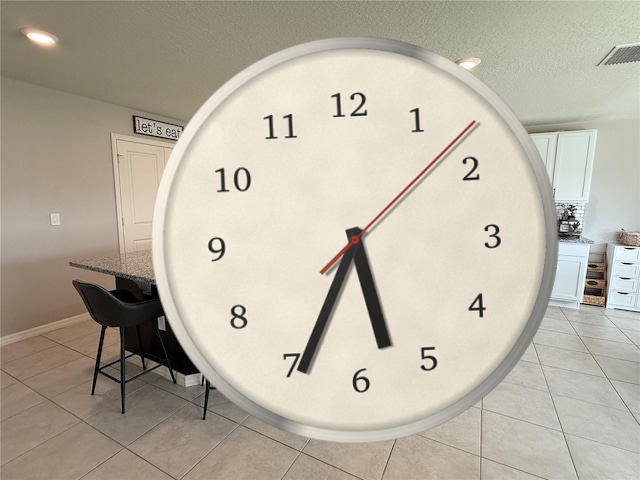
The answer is 5h34m08s
